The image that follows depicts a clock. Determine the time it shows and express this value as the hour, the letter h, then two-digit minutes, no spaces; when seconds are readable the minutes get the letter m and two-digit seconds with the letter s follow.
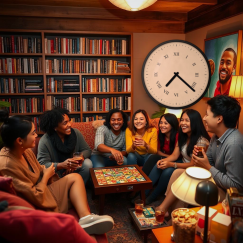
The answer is 7h22
